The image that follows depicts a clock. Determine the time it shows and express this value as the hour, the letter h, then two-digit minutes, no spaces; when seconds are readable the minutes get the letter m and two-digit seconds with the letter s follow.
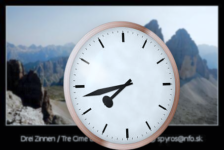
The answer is 7h43
